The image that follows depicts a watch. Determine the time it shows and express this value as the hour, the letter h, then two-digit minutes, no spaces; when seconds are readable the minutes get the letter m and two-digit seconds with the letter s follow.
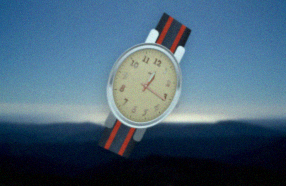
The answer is 12h16
